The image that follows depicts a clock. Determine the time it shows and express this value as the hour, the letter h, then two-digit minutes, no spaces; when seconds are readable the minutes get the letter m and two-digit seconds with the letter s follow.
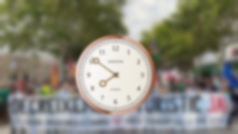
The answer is 7h51
